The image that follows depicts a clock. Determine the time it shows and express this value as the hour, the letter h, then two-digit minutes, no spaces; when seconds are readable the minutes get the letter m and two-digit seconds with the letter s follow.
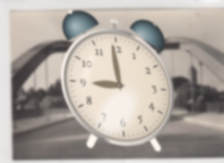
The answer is 8h59
